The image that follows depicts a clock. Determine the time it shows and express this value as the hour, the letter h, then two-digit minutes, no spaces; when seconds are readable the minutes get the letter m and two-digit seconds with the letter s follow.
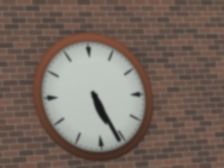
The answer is 5h26
